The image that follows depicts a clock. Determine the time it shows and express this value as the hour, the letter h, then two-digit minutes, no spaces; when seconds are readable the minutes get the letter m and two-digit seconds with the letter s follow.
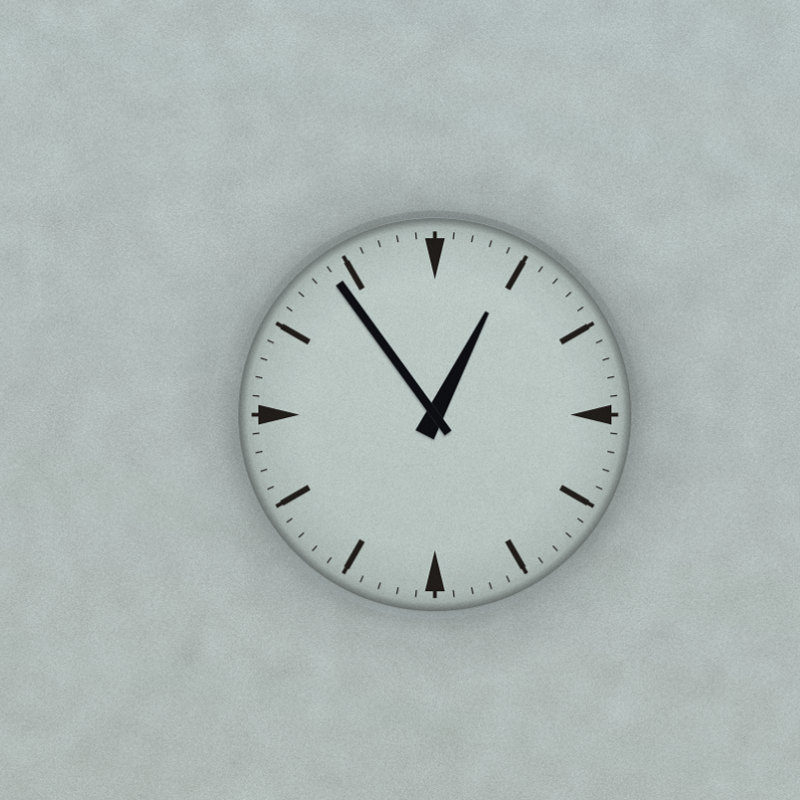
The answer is 12h54
